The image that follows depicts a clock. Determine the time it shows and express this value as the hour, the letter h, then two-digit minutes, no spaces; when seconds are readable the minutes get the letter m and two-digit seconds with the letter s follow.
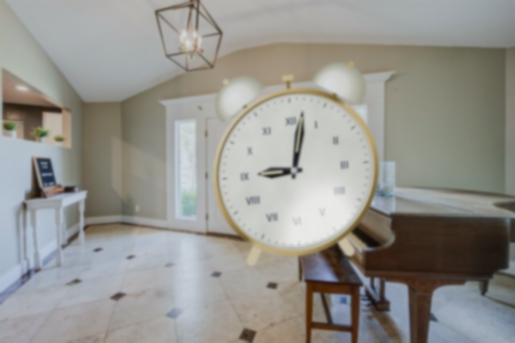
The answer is 9h02
